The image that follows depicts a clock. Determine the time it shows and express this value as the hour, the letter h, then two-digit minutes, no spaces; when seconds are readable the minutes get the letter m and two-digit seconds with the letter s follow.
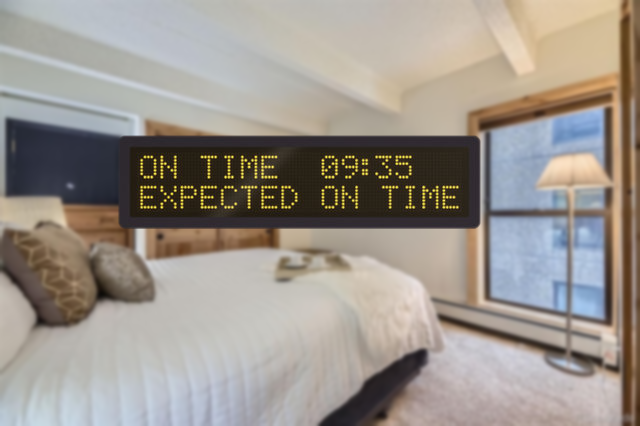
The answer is 9h35
